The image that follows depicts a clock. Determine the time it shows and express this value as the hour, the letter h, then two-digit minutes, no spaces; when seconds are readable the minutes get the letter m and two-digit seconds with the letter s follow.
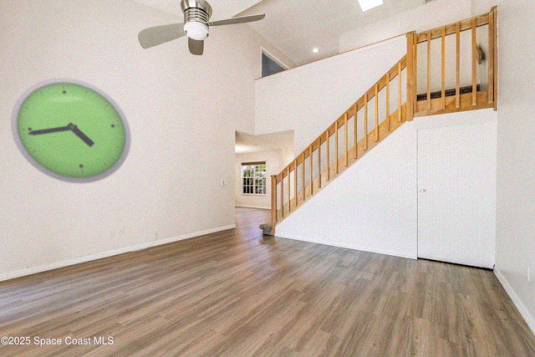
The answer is 4h44
